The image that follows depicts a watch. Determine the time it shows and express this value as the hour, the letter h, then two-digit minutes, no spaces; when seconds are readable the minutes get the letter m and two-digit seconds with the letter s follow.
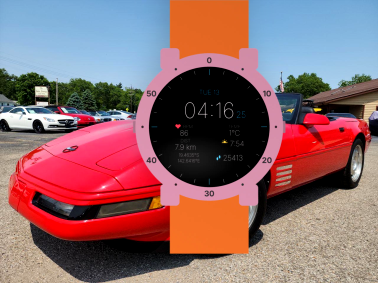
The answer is 4h16m25s
